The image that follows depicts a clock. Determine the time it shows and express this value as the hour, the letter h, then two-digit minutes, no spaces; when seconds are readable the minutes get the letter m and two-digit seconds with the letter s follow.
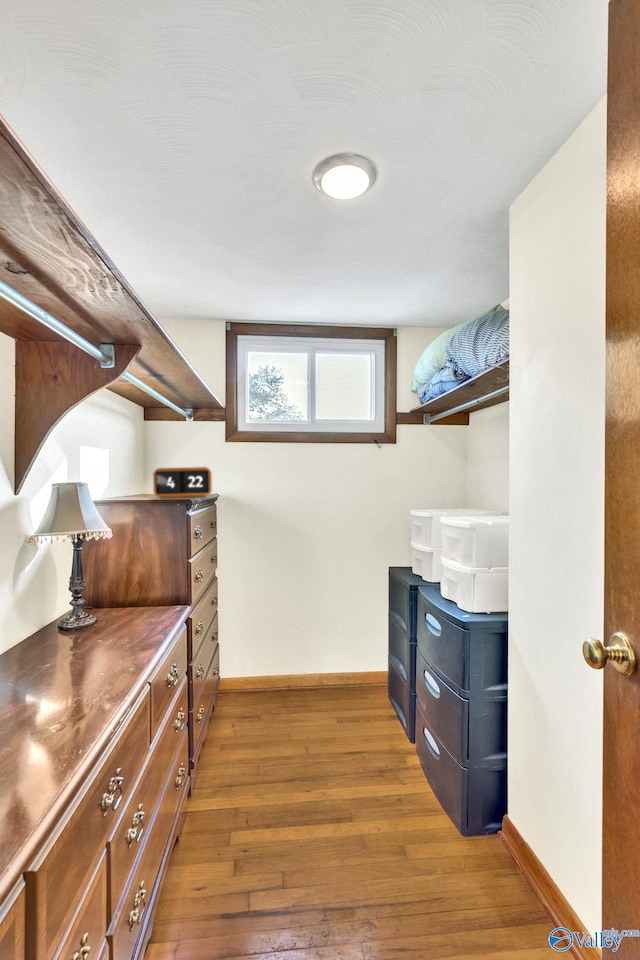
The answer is 4h22
